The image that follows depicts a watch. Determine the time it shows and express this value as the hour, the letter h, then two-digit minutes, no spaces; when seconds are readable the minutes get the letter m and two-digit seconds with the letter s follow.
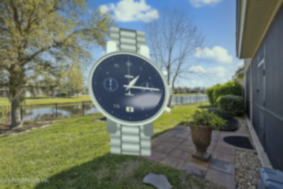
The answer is 1h15
